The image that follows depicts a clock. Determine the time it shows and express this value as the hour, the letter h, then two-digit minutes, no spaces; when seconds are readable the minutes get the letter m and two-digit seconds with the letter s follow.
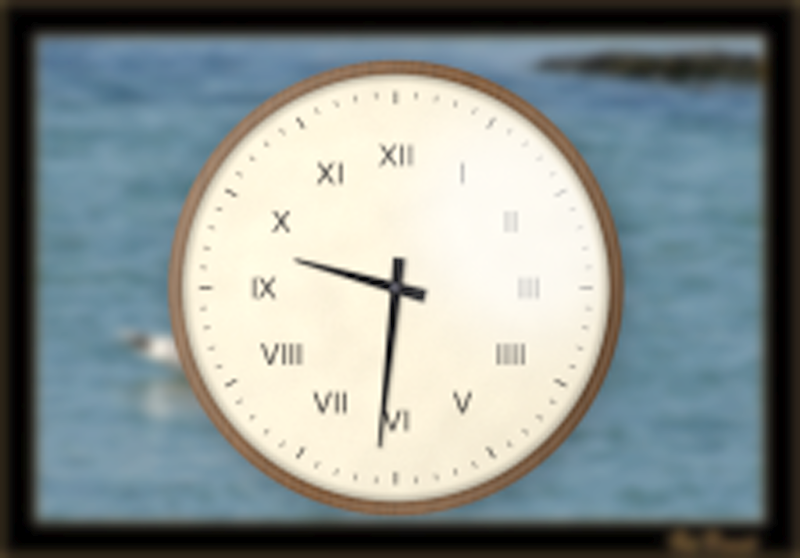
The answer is 9h31
